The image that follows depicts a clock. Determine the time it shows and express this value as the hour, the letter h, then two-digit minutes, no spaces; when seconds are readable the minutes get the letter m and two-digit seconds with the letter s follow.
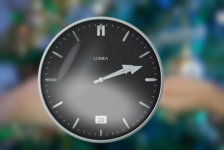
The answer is 2h12
